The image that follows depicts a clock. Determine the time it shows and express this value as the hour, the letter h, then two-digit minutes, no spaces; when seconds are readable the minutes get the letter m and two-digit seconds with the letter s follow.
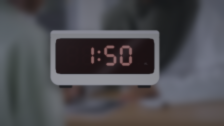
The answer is 1h50
